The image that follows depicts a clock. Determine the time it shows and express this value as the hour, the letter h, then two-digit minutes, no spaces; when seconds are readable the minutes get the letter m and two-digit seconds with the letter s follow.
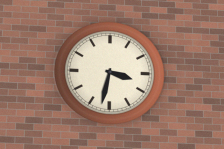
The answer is 3h32
